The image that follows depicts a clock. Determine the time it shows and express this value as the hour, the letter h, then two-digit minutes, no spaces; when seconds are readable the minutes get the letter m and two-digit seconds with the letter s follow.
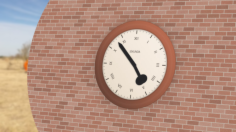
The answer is 4h53
